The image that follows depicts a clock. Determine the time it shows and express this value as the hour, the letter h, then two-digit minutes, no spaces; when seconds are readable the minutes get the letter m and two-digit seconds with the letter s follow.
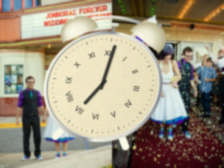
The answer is 7h01
